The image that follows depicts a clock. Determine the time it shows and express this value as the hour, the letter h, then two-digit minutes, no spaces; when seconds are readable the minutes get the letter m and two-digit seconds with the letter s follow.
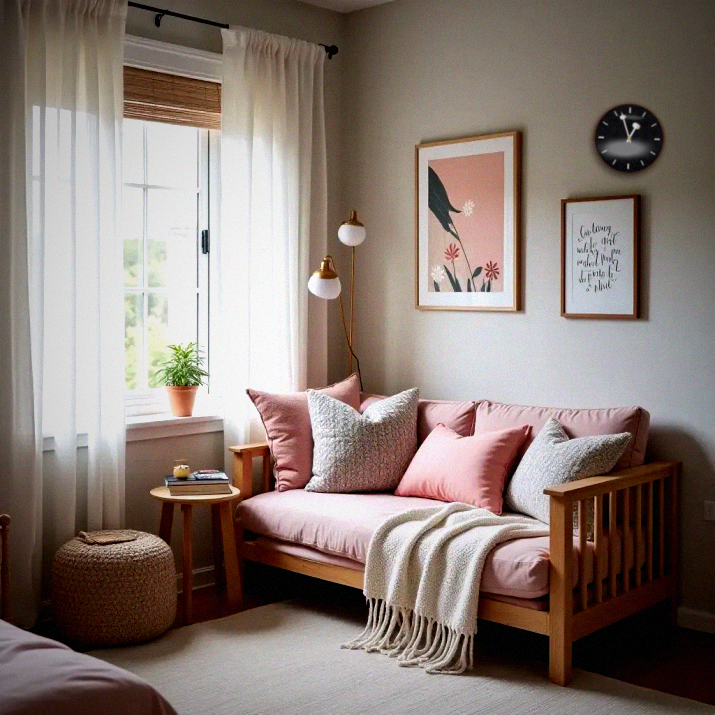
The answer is 12h57
